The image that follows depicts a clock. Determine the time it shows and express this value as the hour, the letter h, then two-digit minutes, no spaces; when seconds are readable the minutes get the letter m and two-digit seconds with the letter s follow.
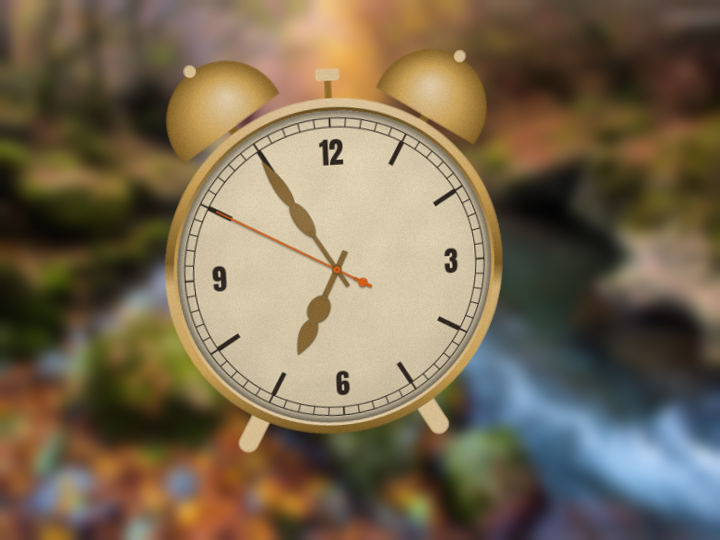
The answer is 6h54m50s
